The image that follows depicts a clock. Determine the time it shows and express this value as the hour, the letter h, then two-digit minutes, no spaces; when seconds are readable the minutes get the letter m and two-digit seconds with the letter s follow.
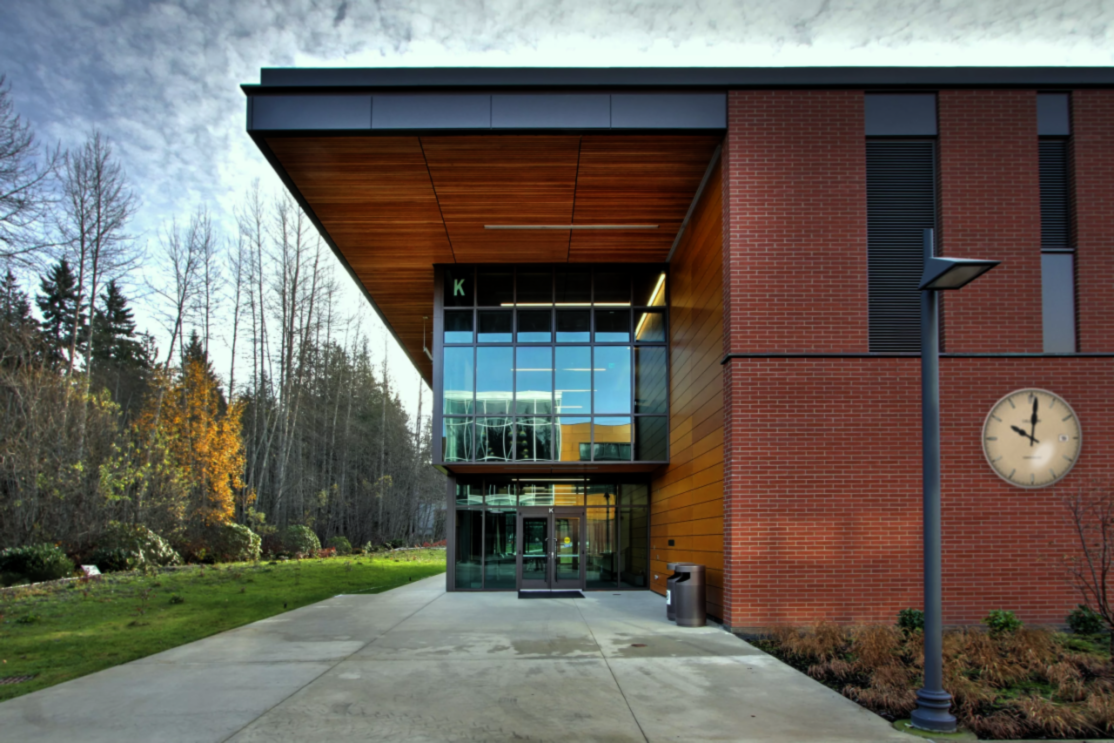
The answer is 10h01
